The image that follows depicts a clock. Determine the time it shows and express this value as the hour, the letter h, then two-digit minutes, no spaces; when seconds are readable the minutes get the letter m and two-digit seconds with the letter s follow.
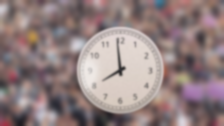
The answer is 7h59
